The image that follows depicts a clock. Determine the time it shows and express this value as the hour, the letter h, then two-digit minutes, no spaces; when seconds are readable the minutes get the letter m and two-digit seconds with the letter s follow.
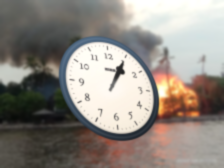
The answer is 1h05
